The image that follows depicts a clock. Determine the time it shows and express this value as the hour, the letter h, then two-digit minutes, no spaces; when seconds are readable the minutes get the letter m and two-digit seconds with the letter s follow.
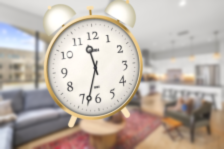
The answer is 11h33
